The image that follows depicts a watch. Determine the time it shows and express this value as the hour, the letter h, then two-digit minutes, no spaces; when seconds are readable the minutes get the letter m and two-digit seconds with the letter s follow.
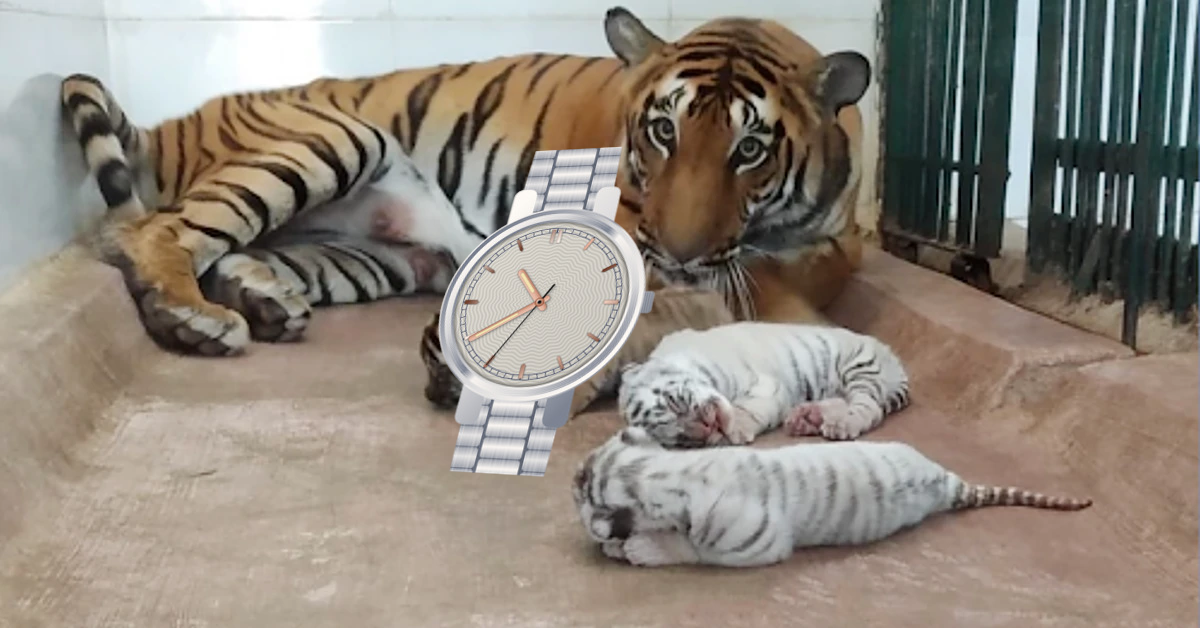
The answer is 10h39m35s
